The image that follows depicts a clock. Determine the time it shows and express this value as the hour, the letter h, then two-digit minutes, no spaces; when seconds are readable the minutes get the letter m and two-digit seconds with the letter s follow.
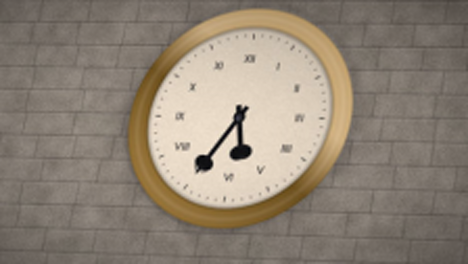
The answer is 5h35
